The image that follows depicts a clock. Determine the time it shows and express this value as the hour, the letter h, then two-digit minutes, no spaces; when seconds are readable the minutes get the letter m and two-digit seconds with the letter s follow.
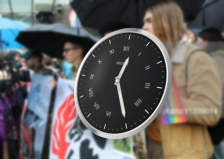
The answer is 12h25
